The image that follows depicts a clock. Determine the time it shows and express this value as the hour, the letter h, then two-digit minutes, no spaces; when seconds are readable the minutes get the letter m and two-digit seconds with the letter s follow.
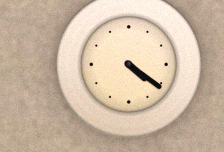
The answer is 4h21
